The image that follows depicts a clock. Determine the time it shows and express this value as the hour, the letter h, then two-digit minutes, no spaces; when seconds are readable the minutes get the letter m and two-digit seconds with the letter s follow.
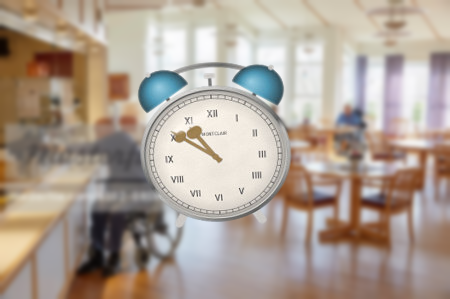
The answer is 10h51
